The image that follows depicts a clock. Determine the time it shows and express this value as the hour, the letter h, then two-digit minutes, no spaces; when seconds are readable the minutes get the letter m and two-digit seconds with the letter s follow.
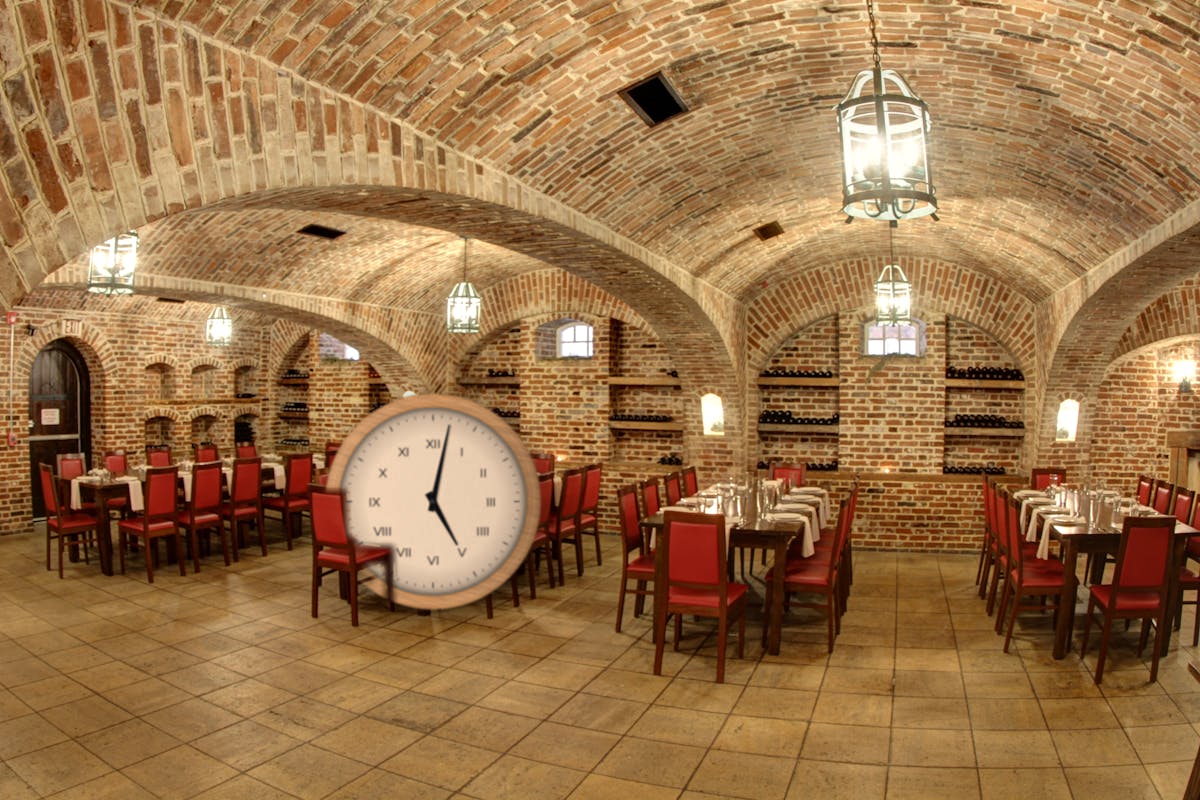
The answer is 5h02
